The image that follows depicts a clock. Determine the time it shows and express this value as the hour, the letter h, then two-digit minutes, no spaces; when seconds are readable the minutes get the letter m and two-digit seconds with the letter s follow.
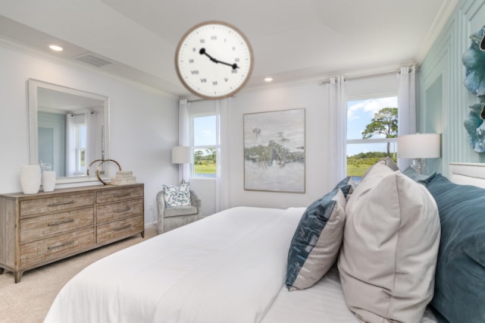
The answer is 10h18
